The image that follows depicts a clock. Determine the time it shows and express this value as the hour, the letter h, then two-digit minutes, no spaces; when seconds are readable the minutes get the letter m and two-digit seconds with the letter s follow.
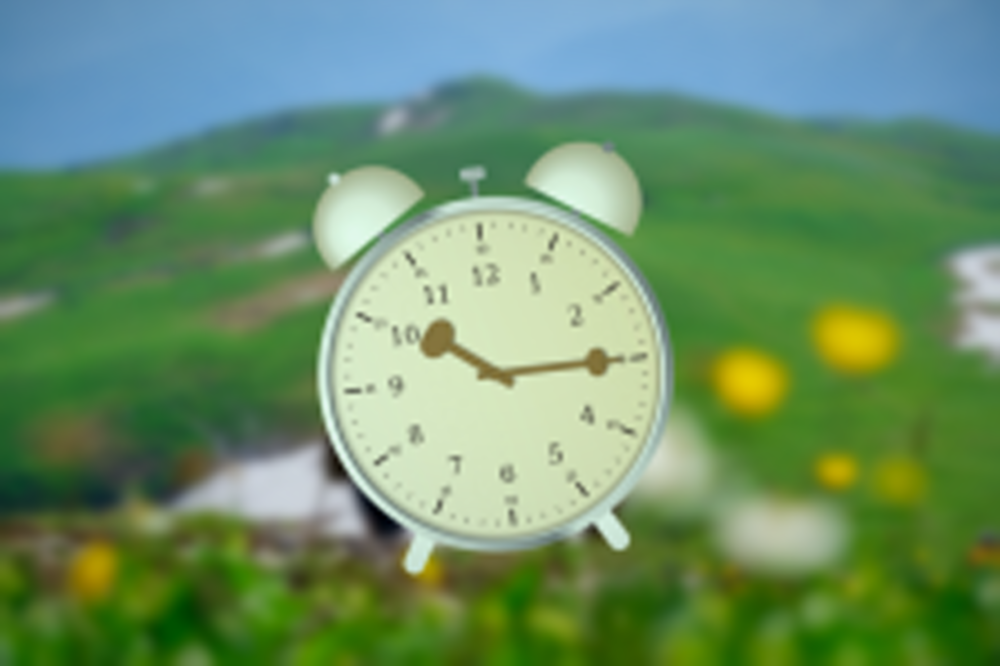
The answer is 10h15
